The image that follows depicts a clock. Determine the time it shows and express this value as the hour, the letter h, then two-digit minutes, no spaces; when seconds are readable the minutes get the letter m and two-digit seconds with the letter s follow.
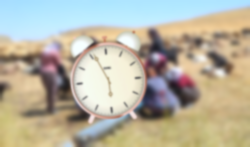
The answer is 5h56
